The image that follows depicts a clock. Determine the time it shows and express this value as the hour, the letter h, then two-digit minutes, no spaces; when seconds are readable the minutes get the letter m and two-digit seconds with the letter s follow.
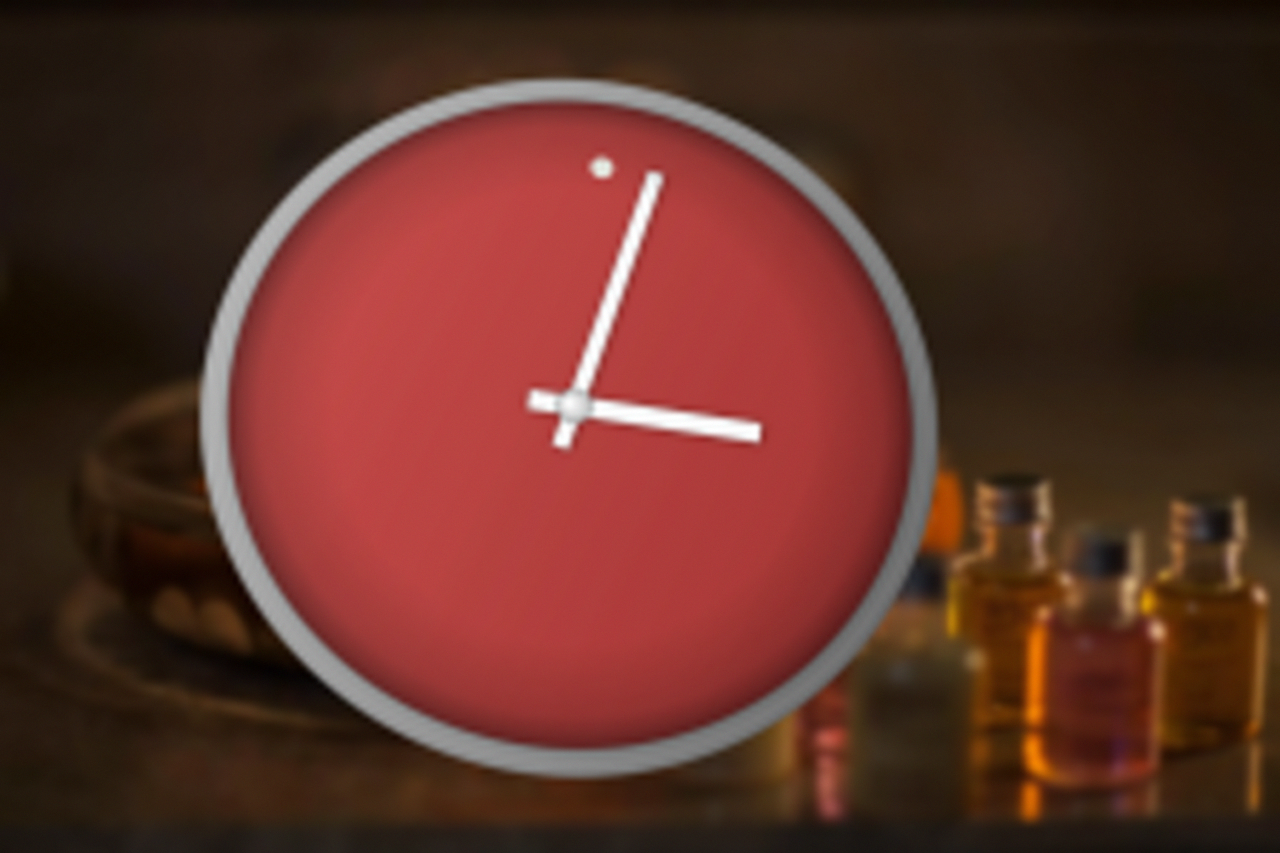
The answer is 3h02
